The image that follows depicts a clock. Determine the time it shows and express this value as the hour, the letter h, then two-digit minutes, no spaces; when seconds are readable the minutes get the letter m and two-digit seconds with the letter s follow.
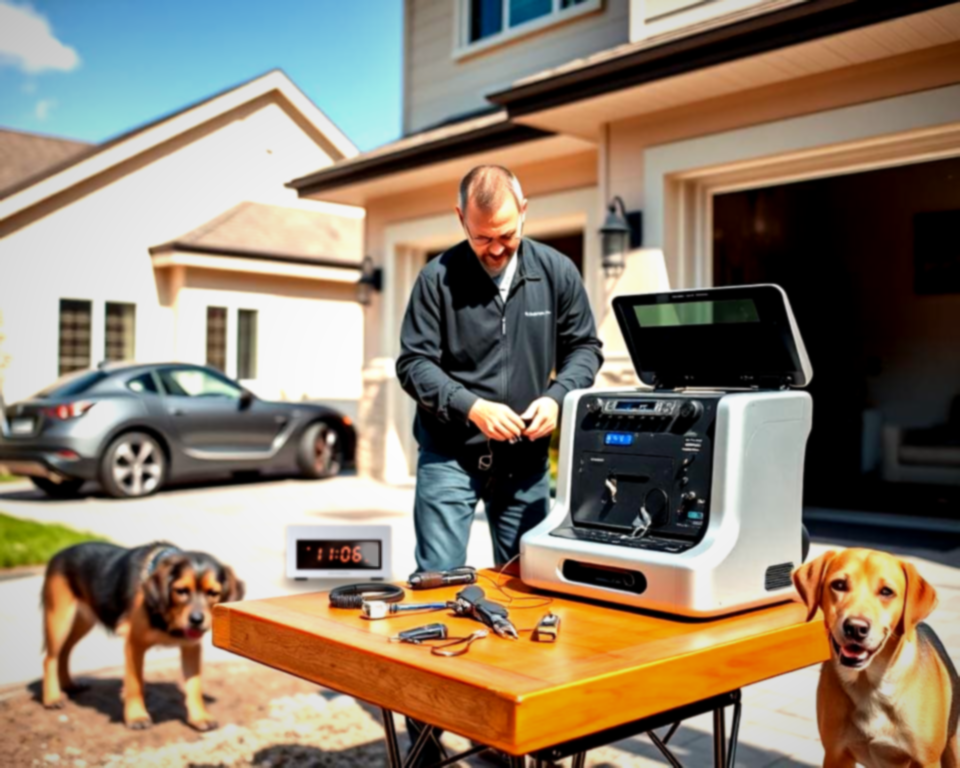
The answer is 11h06
